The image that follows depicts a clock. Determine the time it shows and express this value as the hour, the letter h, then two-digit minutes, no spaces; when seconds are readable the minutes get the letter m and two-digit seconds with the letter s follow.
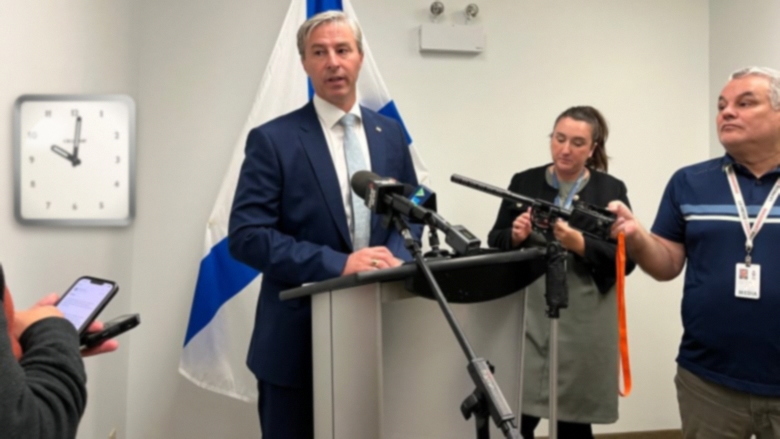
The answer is 10h01
